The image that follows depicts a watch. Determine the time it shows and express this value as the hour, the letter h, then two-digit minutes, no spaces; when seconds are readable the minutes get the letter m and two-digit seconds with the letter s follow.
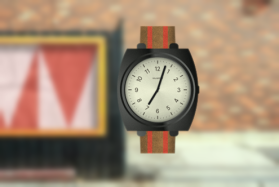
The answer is 7h03
